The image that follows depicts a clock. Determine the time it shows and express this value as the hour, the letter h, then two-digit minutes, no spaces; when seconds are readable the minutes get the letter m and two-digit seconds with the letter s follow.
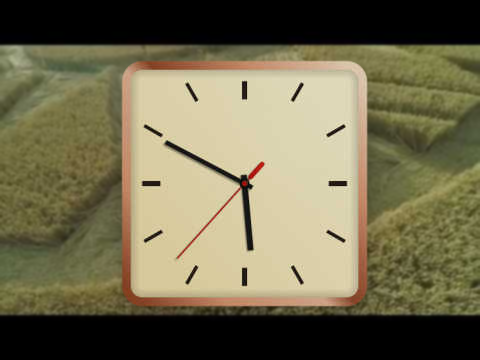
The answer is 5h49m37s
